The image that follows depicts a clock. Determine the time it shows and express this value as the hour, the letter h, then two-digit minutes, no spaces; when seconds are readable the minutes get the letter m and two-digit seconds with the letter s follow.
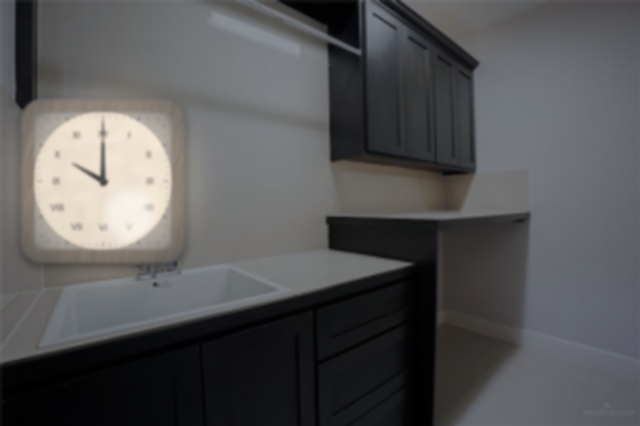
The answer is 10h00
